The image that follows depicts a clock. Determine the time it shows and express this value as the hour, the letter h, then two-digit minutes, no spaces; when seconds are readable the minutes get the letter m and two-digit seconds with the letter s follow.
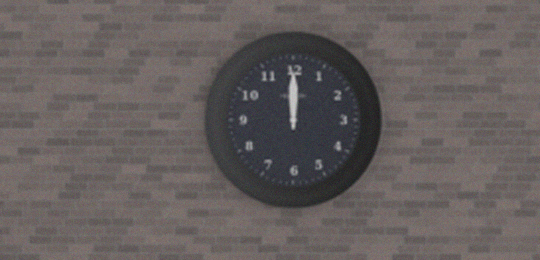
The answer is 12h00
